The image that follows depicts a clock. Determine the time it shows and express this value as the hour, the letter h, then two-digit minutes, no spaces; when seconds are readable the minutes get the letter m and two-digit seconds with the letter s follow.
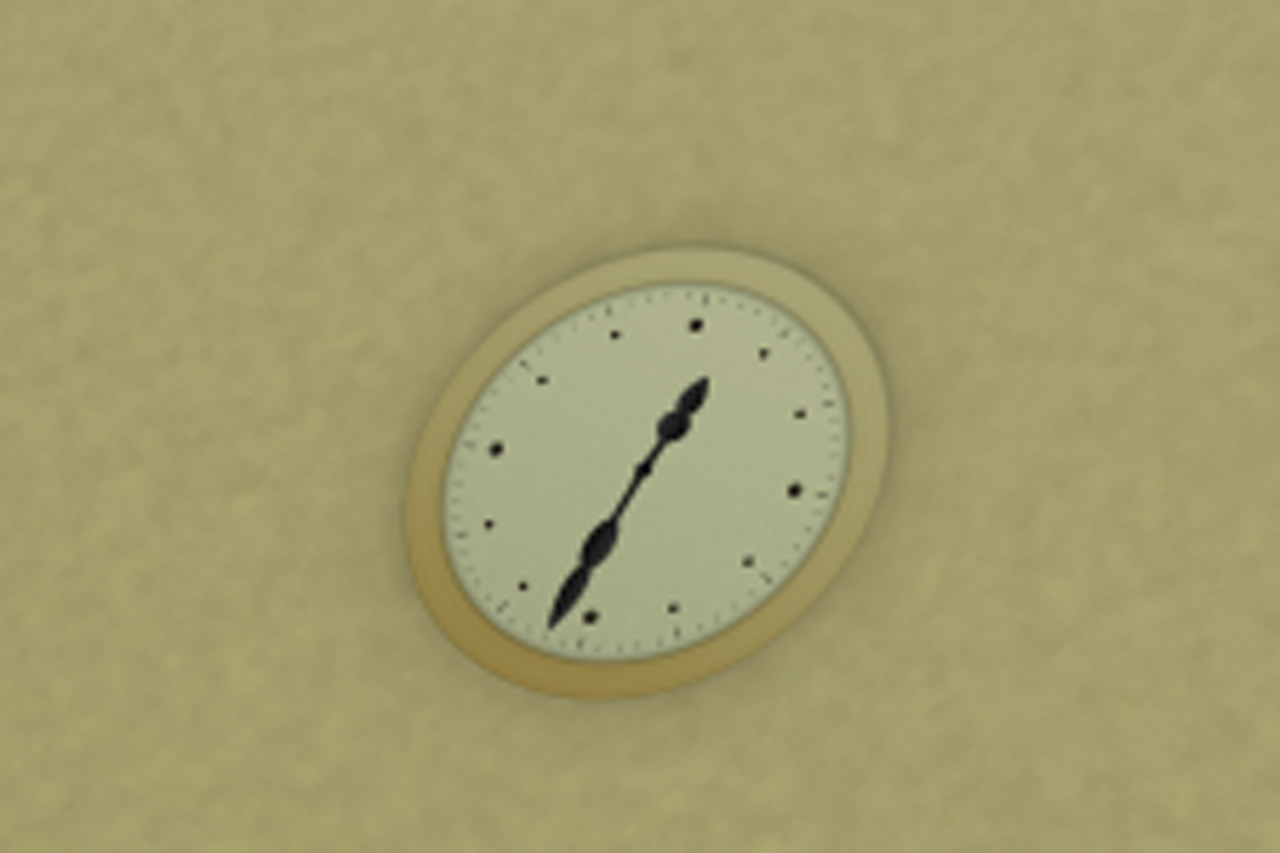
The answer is 12h32
